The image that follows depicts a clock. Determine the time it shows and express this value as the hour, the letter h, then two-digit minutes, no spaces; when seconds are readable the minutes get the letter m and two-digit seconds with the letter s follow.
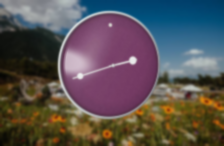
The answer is 2h43
